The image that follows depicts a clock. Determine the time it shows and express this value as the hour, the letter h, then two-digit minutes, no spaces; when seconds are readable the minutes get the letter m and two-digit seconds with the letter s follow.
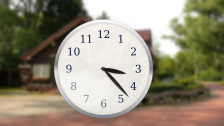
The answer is 3h23
